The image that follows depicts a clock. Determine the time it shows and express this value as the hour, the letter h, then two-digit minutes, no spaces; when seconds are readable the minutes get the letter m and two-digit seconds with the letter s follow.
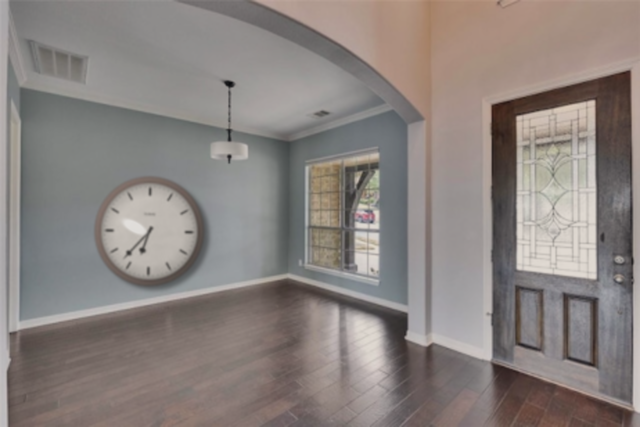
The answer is 6h37
